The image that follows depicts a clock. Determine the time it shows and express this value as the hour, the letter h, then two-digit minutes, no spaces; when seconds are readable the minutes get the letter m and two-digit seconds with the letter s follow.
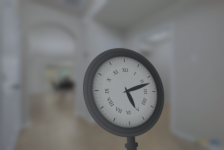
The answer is 5h12
